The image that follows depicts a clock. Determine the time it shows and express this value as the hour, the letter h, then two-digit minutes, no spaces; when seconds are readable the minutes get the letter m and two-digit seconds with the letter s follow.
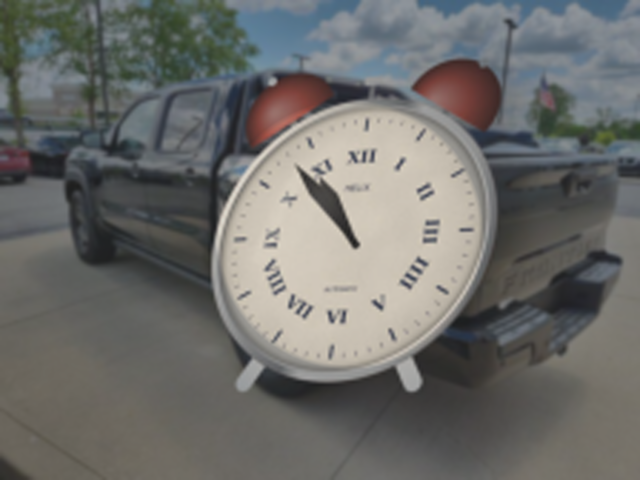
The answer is 10h53
